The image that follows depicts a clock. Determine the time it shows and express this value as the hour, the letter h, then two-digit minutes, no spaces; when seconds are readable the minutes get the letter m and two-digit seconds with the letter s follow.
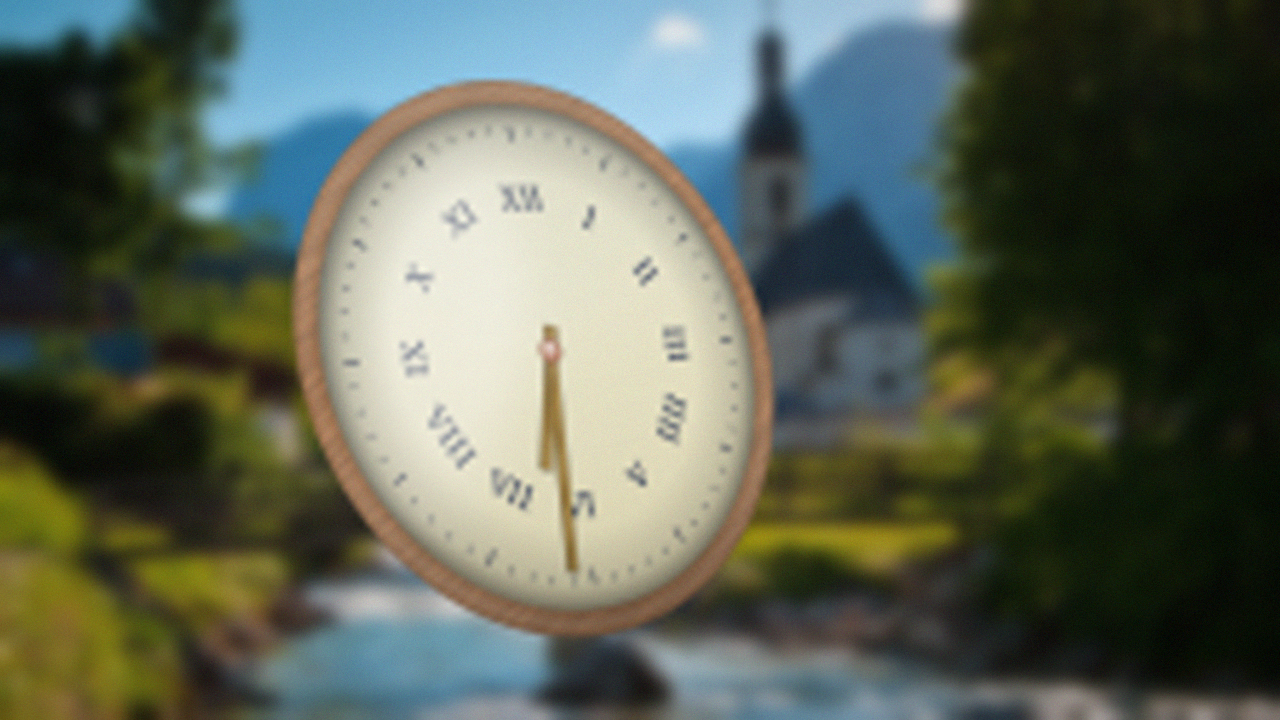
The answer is 6h31
